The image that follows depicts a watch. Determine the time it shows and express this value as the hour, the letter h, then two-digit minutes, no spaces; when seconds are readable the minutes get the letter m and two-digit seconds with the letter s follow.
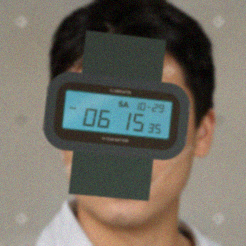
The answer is 6h15
